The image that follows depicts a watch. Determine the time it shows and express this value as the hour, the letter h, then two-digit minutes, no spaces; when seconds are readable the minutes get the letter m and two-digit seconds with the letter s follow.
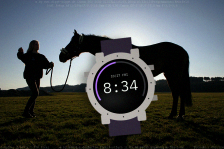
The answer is 8h34
